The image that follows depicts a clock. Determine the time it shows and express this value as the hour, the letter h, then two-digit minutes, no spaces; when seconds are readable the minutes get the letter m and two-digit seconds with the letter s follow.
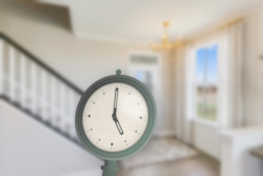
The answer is 5h00
